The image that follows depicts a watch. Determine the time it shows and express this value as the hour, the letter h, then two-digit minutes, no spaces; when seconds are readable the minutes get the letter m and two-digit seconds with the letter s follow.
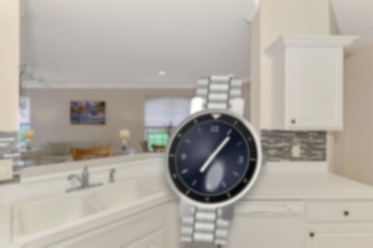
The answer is 7h06
